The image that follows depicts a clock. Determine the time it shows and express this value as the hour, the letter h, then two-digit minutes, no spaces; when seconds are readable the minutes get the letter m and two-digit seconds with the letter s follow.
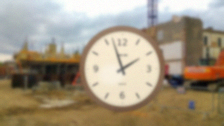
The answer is 1h57
